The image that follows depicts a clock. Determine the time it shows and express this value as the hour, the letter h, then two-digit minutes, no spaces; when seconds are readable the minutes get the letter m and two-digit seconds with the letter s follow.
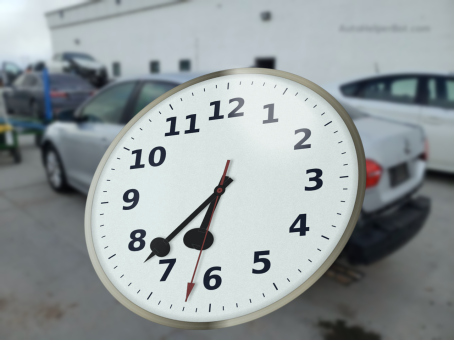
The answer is 6h37m32s
